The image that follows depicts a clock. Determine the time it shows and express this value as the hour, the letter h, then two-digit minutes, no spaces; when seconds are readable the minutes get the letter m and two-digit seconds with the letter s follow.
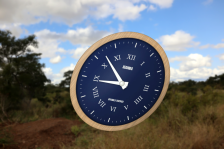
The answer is 8h52
